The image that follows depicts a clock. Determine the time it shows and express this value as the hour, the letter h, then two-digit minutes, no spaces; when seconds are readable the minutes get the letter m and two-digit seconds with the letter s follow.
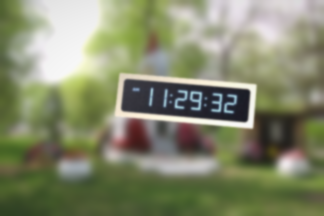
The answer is 11h29m32s
